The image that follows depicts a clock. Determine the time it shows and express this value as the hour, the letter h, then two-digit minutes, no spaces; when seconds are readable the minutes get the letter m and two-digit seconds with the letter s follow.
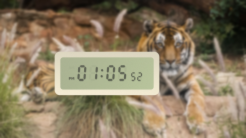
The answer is 1h05m52s
